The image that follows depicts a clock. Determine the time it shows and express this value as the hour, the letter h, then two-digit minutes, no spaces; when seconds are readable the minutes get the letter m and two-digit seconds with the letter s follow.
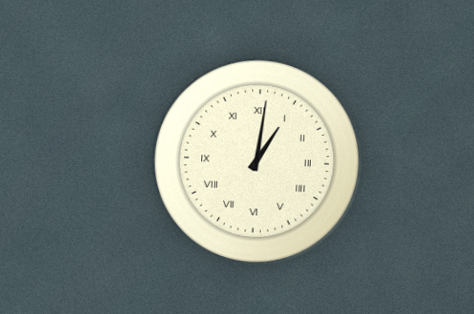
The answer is 1h01
